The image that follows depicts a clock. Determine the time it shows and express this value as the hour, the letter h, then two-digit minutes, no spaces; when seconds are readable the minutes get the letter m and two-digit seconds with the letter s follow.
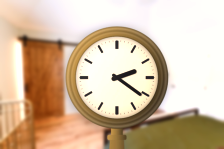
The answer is 2h21
